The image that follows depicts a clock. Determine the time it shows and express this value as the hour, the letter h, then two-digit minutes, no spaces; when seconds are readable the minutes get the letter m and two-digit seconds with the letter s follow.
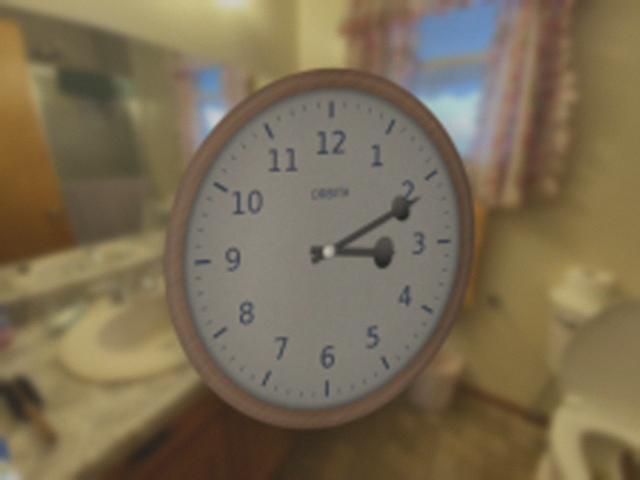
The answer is 3h11
